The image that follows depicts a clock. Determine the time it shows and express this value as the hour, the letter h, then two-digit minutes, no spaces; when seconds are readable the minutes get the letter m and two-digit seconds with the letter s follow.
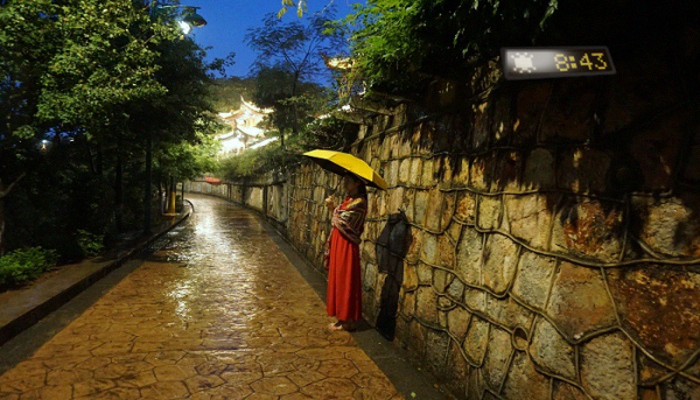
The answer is 8h43
